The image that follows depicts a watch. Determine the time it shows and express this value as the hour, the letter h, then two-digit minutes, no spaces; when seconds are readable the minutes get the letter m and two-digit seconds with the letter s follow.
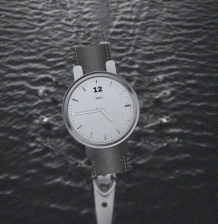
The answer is 4h45
